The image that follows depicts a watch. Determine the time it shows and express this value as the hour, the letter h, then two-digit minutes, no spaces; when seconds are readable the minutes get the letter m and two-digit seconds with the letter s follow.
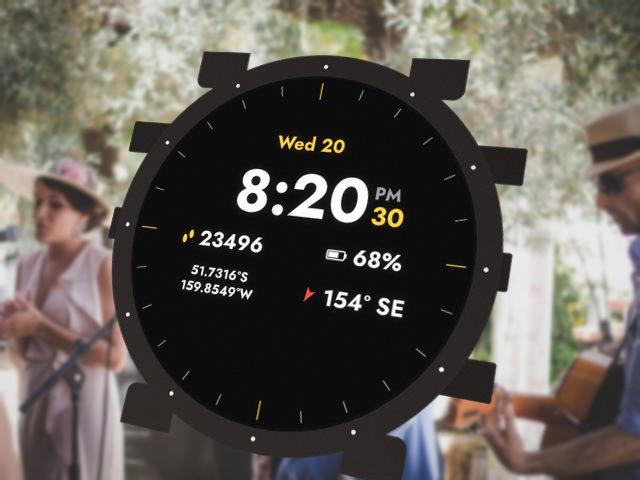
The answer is 8h20m30s
